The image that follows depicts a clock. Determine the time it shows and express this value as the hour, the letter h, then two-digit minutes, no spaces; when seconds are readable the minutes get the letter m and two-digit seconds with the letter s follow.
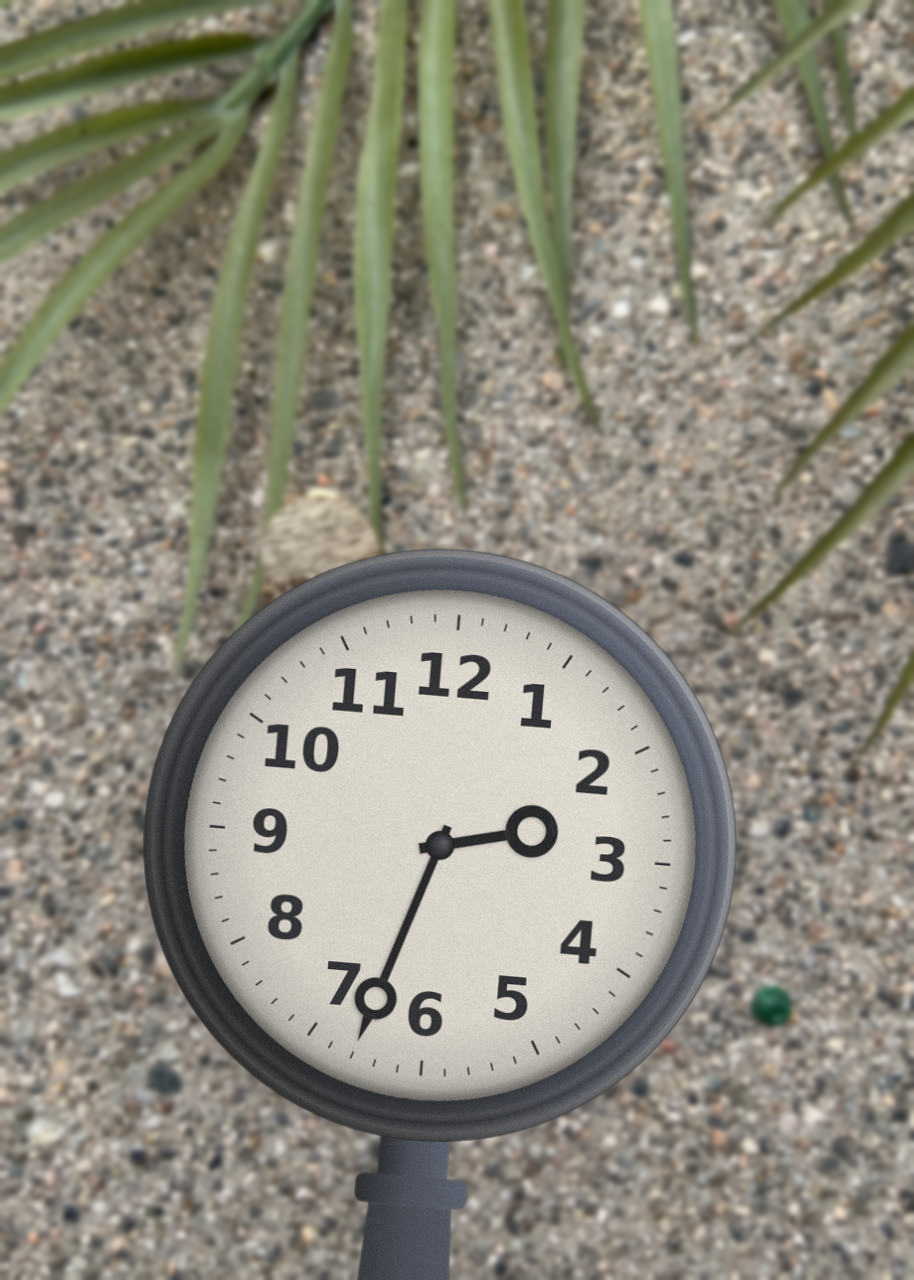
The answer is 2h33
